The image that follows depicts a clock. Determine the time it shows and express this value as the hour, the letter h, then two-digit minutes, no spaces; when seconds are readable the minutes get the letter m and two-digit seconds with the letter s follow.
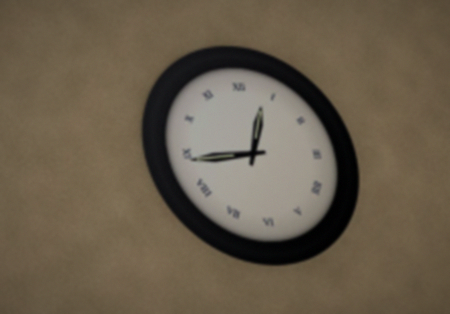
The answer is 12h44
